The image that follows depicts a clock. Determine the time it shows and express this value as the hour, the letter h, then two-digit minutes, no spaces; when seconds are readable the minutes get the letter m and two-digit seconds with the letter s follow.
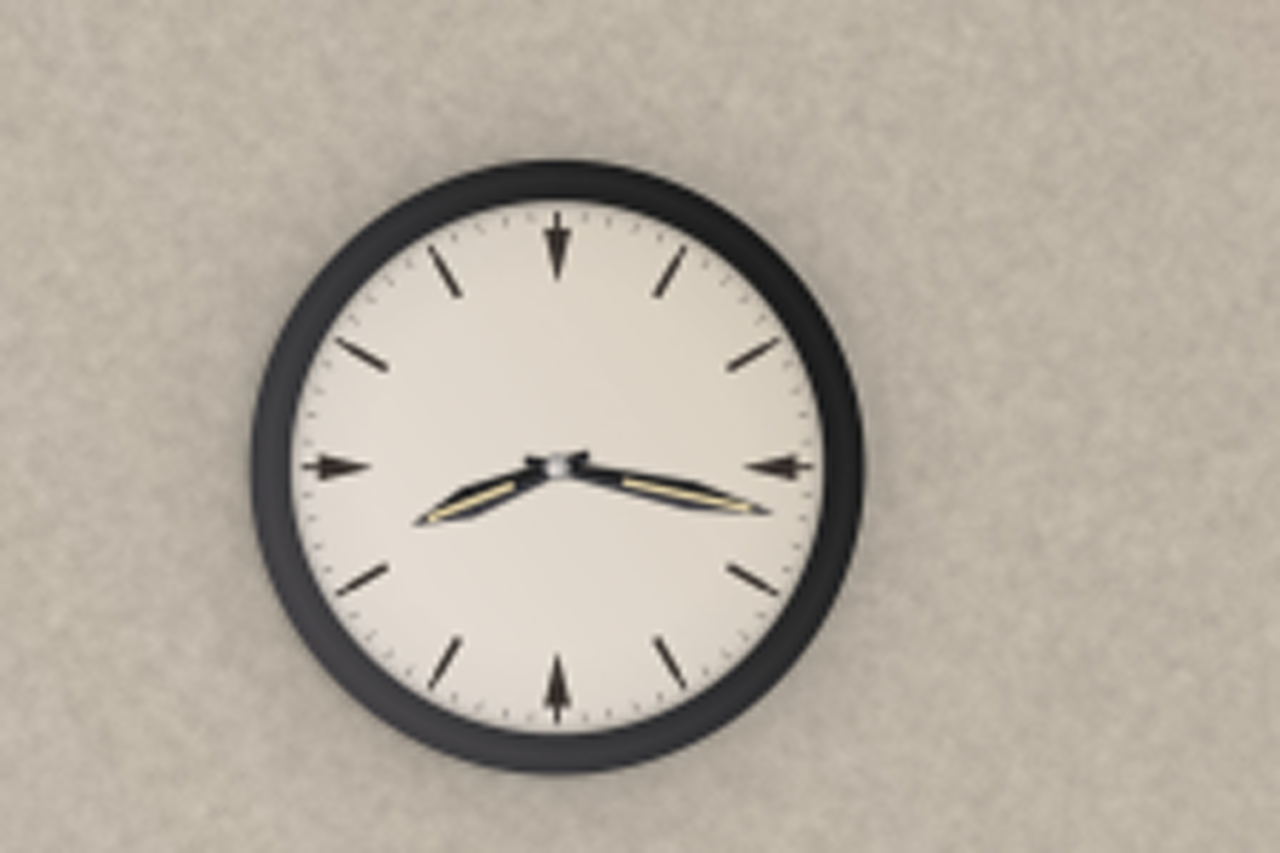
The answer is 8h17
